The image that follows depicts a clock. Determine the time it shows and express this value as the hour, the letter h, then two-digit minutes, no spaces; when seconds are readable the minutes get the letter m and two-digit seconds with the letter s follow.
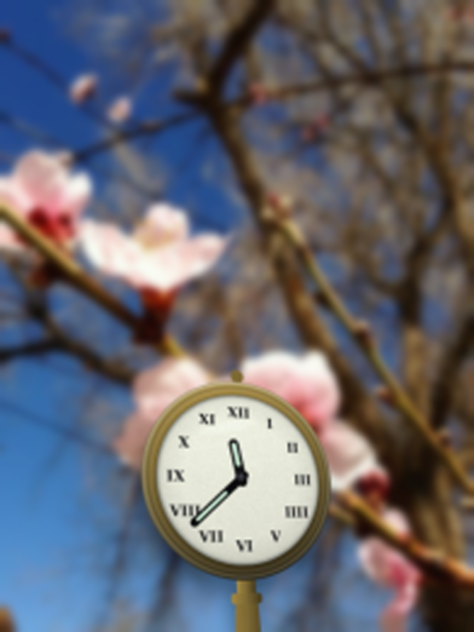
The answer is 11h38
